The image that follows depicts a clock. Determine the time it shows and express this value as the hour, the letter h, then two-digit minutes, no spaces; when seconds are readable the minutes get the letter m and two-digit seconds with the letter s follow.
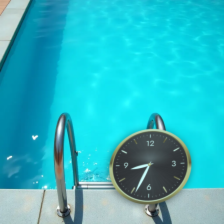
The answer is 8h34
